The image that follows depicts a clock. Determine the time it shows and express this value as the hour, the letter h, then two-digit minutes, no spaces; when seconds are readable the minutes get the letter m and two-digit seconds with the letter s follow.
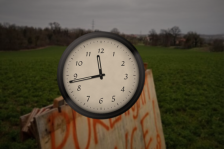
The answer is 11h43
